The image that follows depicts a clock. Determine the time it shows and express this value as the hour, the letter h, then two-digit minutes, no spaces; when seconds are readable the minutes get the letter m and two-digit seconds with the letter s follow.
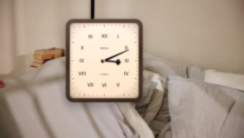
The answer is 3h11
